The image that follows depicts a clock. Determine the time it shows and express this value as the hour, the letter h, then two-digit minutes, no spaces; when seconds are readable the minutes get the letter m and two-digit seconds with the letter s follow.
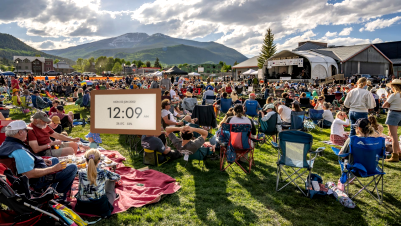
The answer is 12h09
